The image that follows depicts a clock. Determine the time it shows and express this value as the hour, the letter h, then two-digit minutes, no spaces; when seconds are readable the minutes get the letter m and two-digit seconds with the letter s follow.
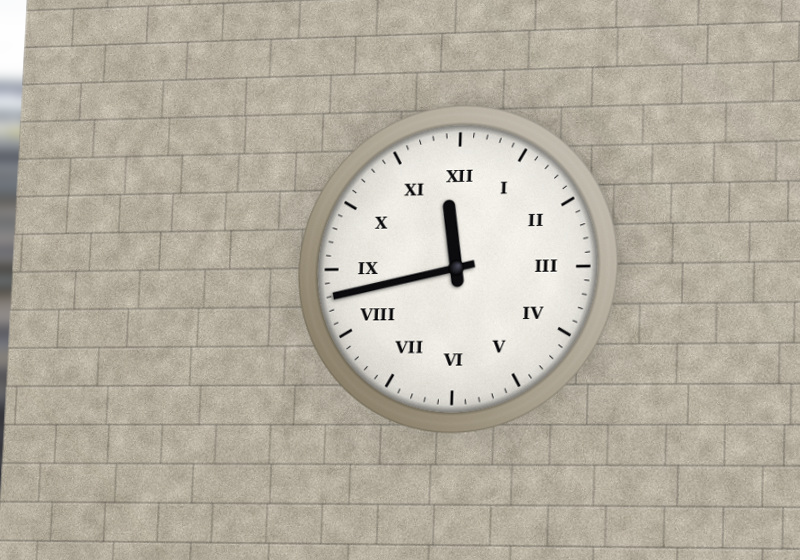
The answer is 11h43
